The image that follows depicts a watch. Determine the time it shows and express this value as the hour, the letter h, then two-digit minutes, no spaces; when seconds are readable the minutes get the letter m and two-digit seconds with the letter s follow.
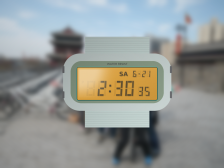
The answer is 2h30m35s
